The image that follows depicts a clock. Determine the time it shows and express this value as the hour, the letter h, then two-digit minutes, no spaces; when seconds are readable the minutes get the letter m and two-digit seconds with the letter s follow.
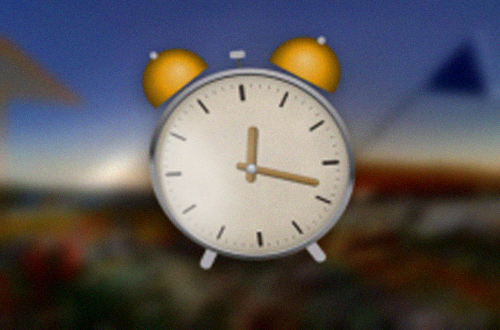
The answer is 12h18
